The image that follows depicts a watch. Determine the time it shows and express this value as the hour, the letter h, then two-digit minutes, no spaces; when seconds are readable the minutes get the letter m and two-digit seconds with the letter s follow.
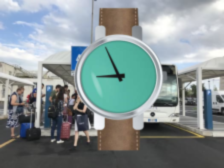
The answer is 8h56
